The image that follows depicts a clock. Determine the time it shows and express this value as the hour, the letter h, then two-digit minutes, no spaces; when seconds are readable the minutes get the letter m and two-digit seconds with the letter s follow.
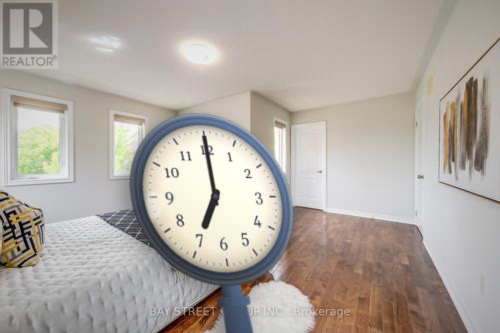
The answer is 7h00
